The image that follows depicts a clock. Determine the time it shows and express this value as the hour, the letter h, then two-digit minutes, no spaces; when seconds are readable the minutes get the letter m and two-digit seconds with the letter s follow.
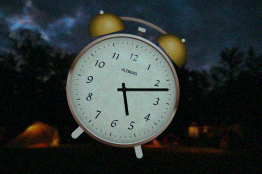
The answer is 5h12
